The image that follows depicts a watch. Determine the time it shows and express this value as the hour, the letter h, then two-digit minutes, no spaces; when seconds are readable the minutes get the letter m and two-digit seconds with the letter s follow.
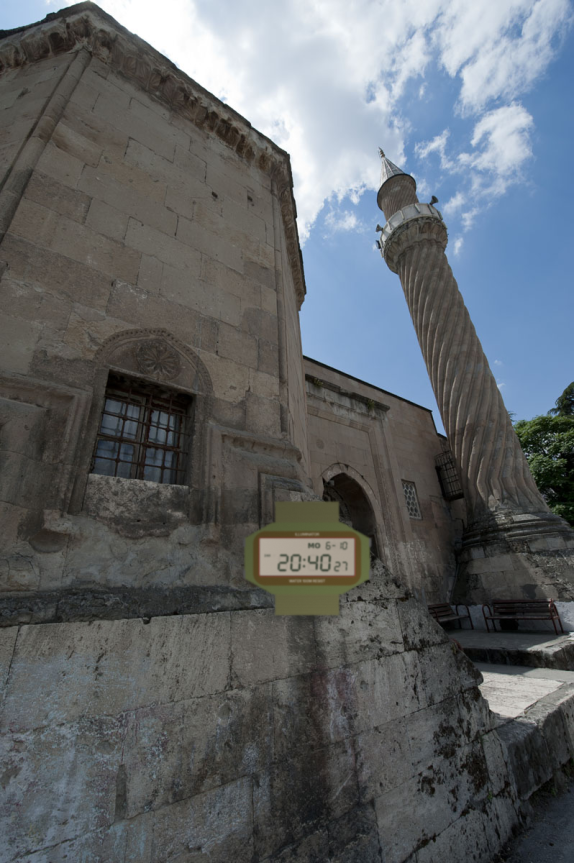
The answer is 20h40m27s
